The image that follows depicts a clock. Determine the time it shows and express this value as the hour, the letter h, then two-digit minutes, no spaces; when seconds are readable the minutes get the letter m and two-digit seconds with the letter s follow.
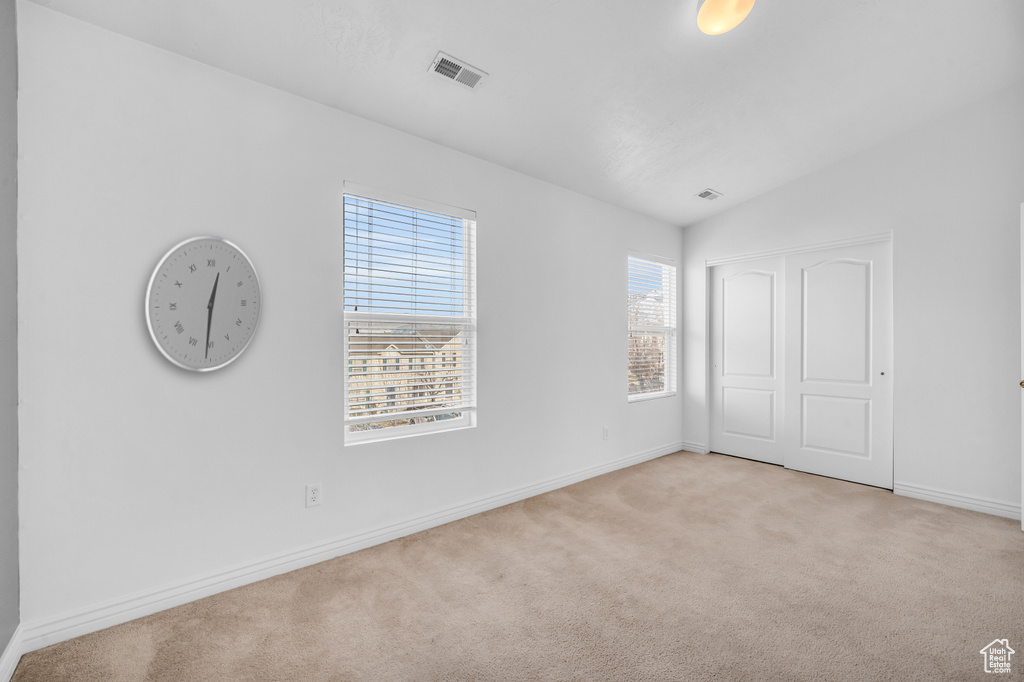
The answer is 12h31
